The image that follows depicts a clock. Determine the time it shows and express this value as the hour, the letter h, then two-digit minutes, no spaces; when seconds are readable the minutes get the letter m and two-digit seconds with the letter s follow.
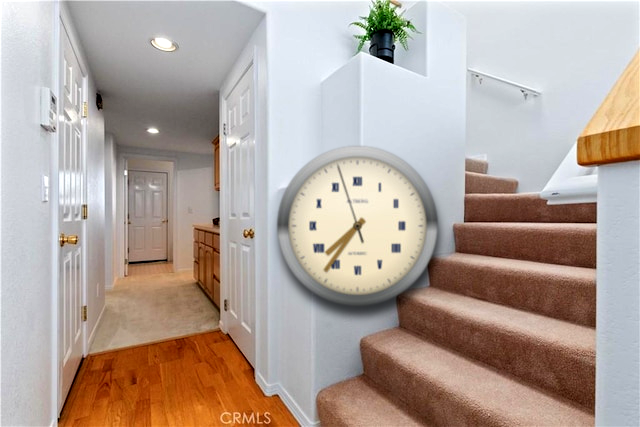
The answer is 7h35m57s
